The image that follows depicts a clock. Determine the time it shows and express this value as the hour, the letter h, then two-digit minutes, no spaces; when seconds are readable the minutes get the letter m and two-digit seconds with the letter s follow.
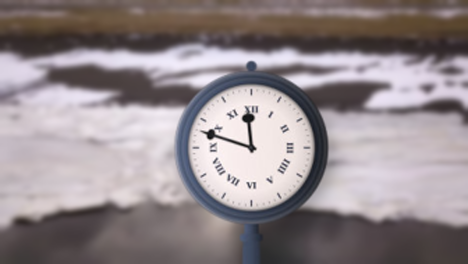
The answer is 11h48
